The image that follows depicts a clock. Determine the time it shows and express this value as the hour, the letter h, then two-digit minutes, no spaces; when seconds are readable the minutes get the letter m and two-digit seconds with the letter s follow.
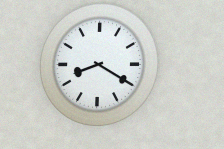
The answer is 8h20
